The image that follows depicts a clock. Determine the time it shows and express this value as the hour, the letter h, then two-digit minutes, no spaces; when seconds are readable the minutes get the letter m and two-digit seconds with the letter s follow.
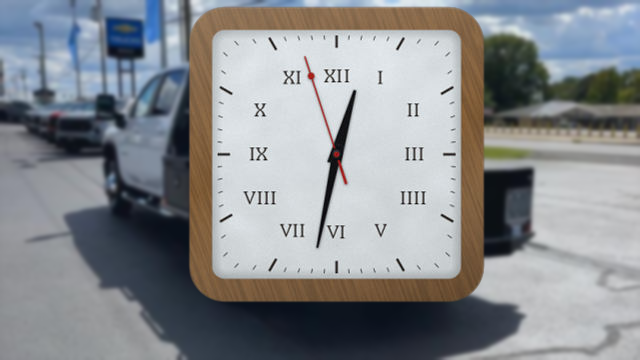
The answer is 12h31m57s
